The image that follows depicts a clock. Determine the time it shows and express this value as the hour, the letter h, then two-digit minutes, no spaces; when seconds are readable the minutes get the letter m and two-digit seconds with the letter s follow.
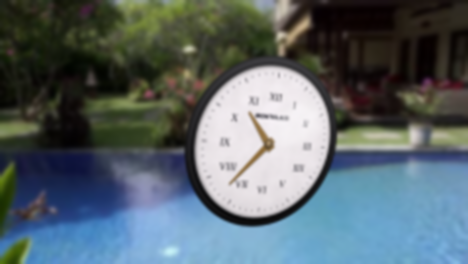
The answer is 10h37
